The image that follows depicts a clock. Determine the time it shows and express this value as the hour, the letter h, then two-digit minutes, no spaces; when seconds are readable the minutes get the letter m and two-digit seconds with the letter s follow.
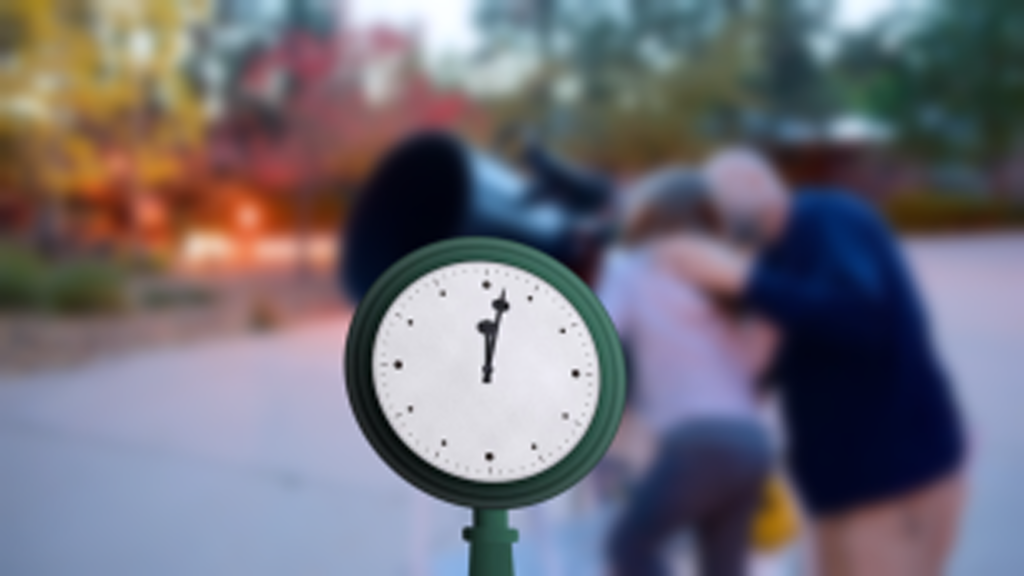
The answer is 12h02
